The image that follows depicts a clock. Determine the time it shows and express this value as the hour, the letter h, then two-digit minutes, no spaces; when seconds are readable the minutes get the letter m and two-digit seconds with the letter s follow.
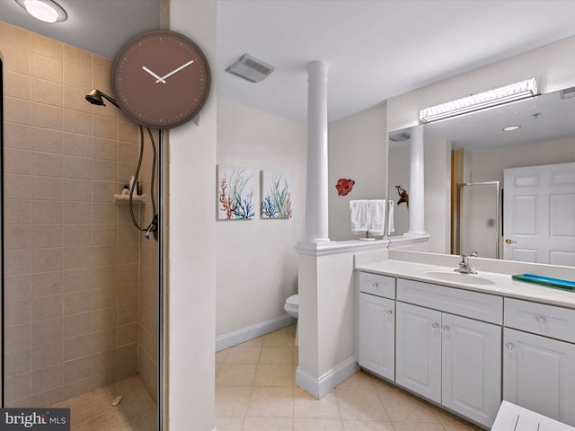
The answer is 10h10
